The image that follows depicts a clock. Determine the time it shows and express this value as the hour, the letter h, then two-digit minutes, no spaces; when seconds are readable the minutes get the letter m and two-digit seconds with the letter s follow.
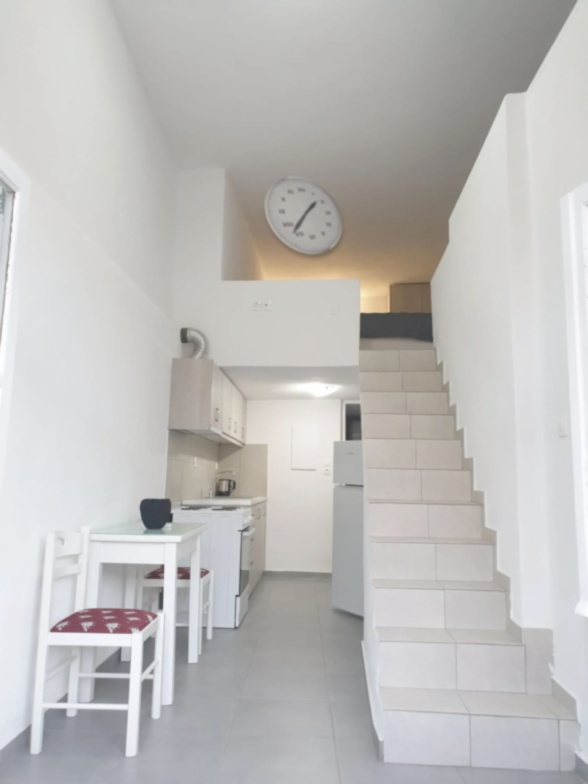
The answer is 1h37
